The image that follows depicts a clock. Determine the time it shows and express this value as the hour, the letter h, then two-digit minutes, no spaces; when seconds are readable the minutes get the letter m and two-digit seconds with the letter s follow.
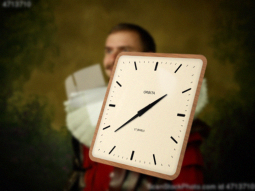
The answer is 1h38
